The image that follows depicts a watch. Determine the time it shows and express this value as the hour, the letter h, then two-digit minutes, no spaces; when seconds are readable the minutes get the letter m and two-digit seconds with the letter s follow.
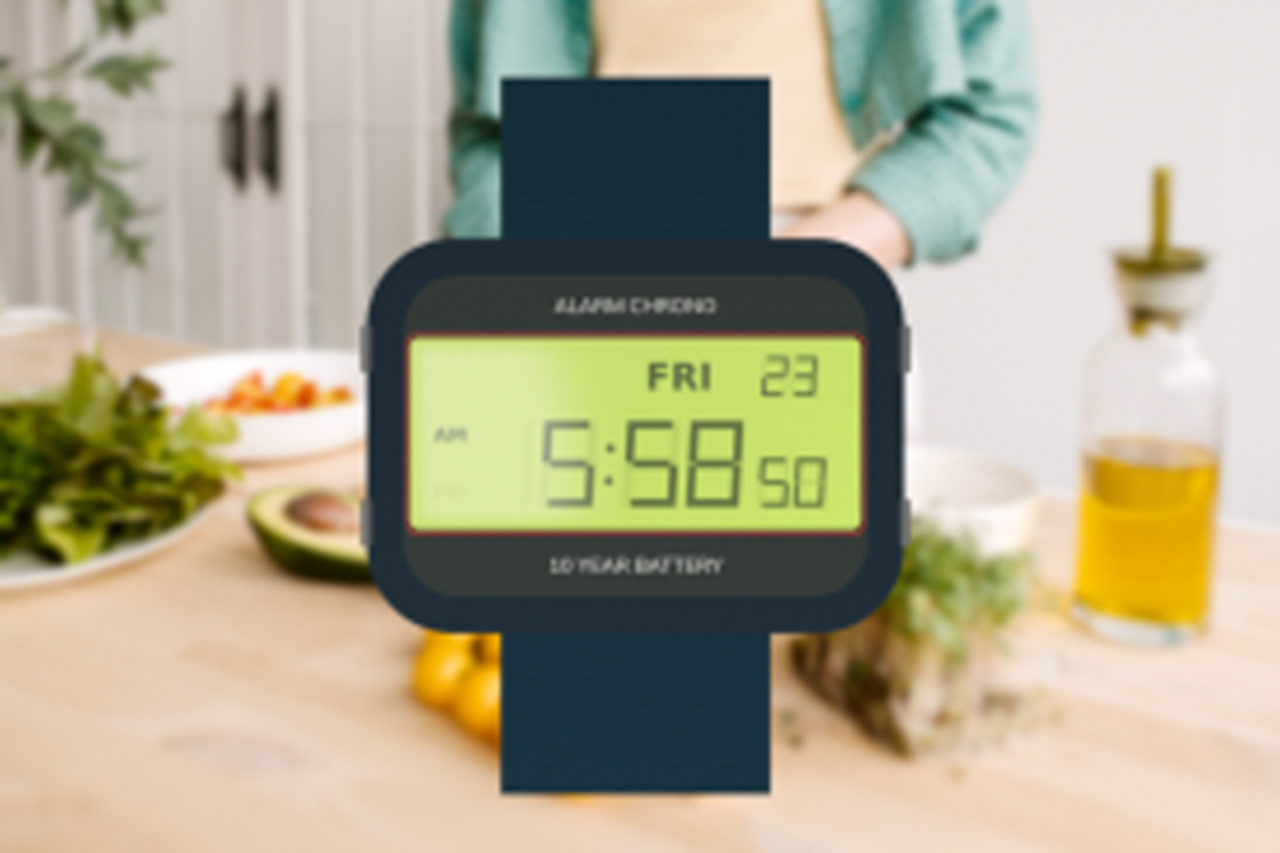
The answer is 5h58m50s
